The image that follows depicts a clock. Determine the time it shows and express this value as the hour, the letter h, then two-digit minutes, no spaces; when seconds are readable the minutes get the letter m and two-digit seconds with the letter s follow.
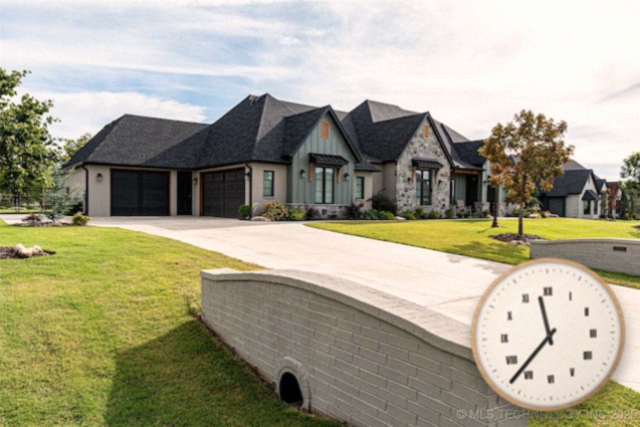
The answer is 11h37
